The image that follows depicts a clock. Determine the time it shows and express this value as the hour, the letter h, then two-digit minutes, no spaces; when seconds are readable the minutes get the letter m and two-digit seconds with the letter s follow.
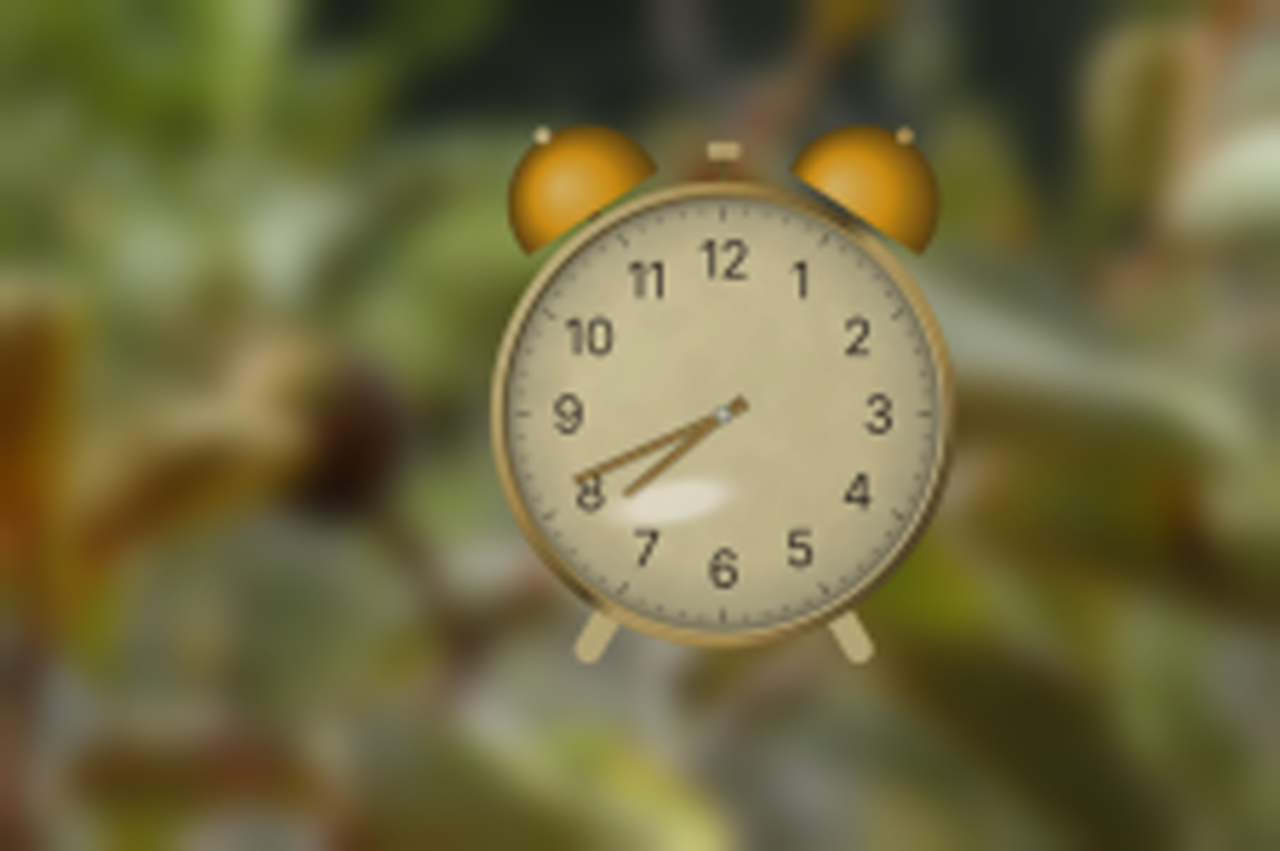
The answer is 7h41
